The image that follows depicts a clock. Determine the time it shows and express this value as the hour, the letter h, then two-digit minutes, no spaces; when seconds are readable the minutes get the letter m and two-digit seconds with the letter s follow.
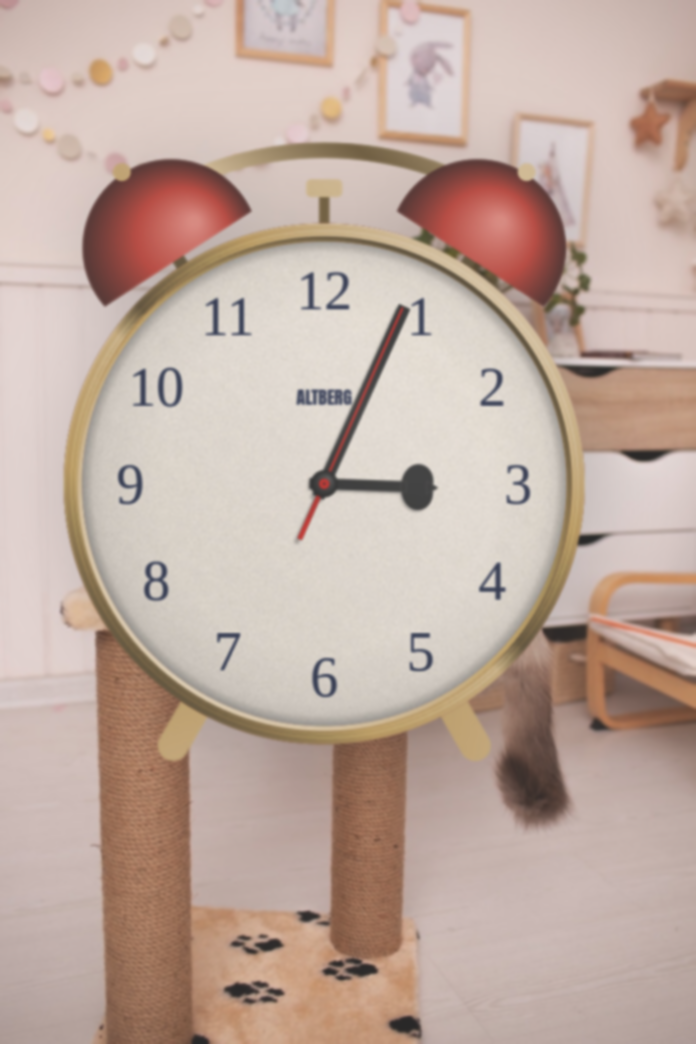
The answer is 3h04m04s
